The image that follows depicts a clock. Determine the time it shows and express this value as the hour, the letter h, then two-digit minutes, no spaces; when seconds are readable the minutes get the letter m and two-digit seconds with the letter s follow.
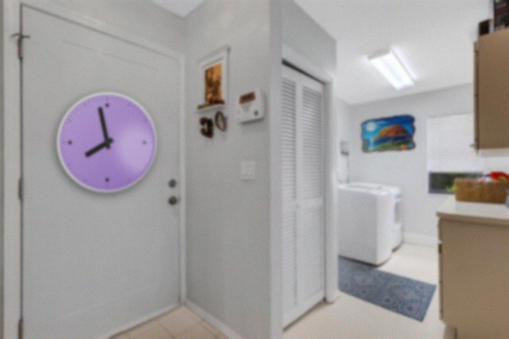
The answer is 7h58
